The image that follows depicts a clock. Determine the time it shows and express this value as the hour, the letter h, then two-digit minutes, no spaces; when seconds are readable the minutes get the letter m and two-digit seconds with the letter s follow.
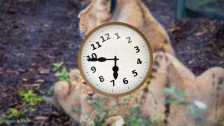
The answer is 6h49
